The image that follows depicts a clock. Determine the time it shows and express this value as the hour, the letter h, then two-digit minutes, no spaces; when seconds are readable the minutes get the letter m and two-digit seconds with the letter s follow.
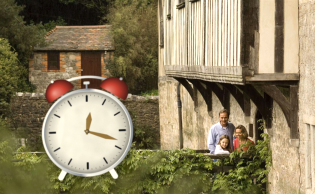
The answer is 12h18
